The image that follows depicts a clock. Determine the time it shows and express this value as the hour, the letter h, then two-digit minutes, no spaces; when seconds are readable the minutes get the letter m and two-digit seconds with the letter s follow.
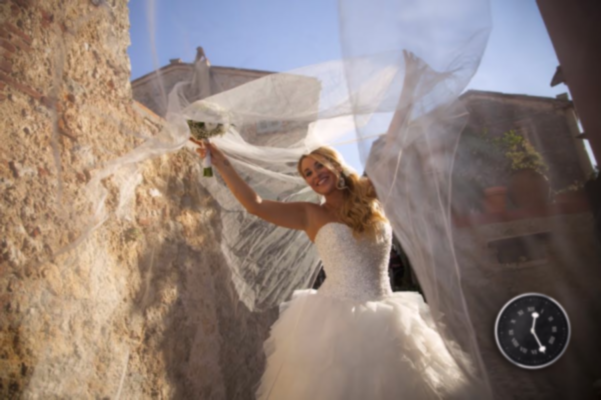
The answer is 12h26
